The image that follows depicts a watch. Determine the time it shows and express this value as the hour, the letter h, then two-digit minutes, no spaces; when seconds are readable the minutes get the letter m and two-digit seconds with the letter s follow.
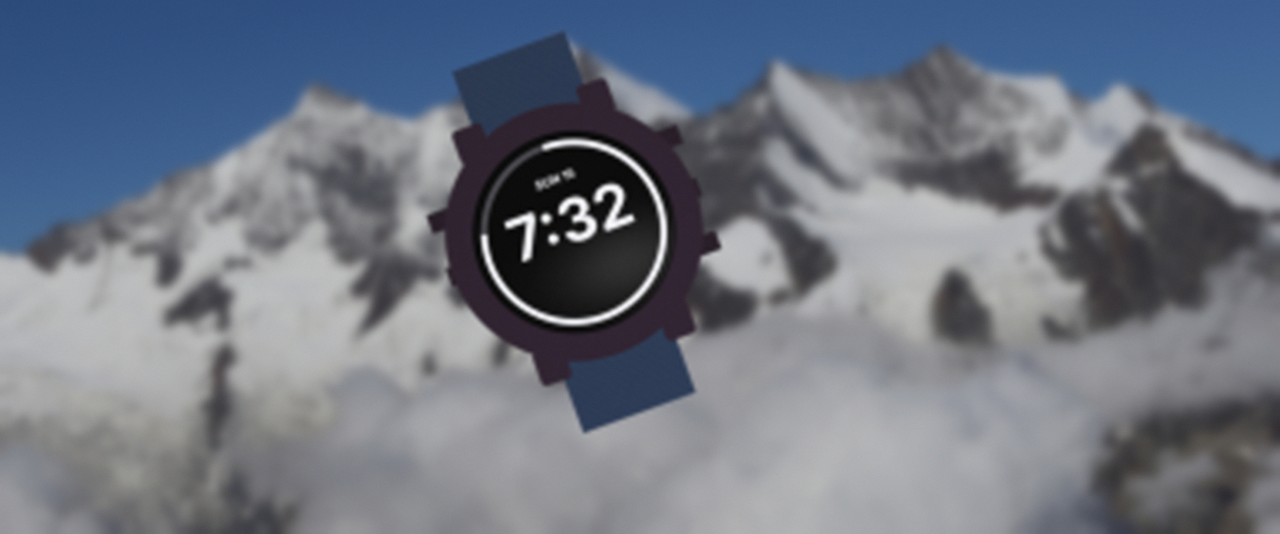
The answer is 7h32
